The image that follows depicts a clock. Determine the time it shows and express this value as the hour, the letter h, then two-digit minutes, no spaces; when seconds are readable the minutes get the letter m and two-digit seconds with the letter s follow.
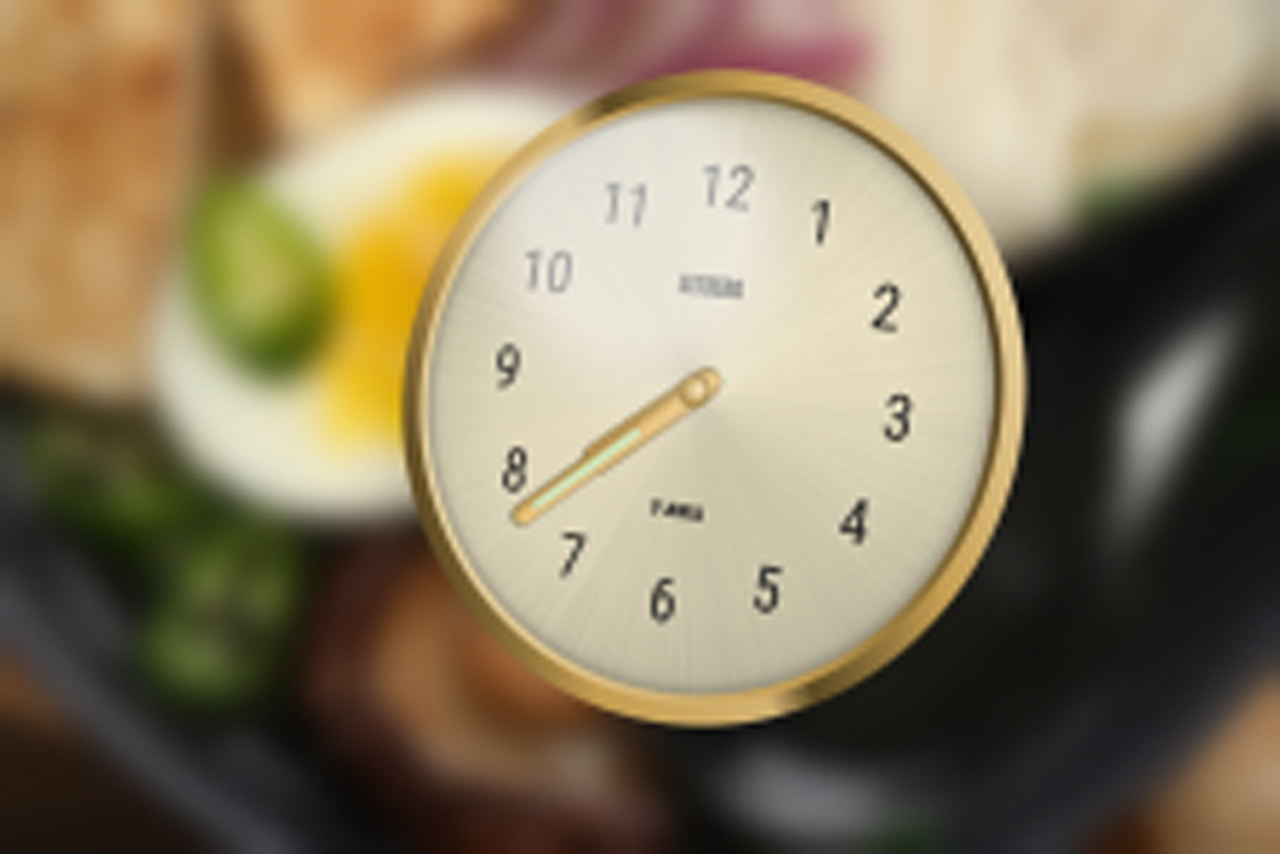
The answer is 7h38
